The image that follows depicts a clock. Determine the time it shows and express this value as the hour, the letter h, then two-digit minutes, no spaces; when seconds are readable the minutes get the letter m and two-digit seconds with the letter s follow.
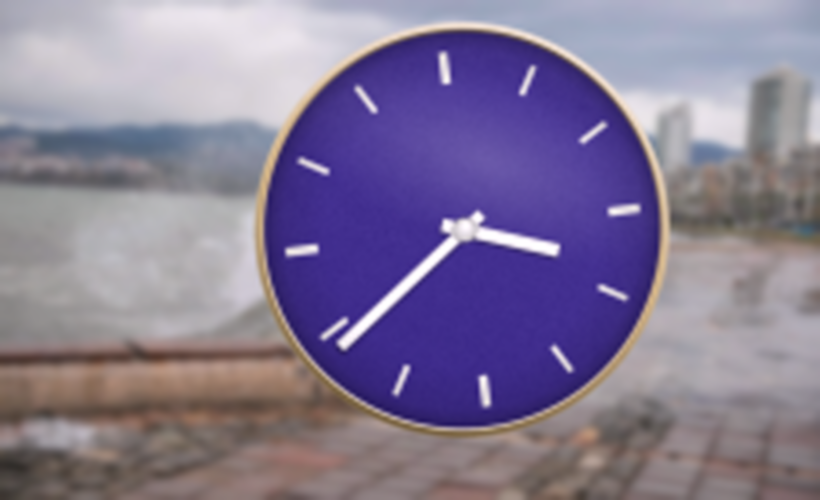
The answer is 3h39
